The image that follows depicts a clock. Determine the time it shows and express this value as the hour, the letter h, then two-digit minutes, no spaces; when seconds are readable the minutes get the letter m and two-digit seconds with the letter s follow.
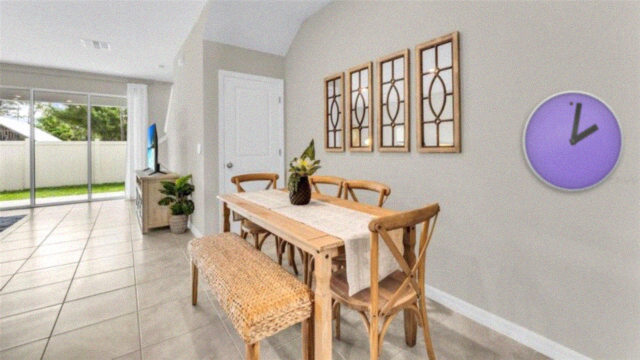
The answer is 2h02
